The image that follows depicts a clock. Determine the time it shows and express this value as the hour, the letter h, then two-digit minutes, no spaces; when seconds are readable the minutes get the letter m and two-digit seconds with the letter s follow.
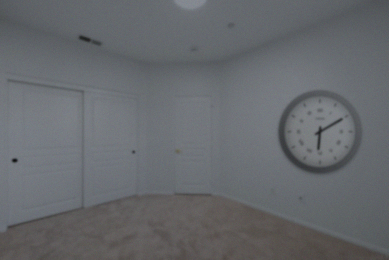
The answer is 6h10
